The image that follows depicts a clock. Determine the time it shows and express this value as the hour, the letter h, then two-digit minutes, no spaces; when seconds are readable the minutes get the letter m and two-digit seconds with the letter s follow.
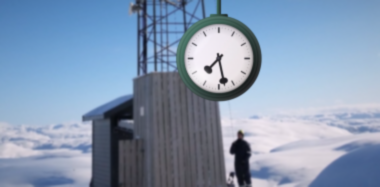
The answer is 7h28
